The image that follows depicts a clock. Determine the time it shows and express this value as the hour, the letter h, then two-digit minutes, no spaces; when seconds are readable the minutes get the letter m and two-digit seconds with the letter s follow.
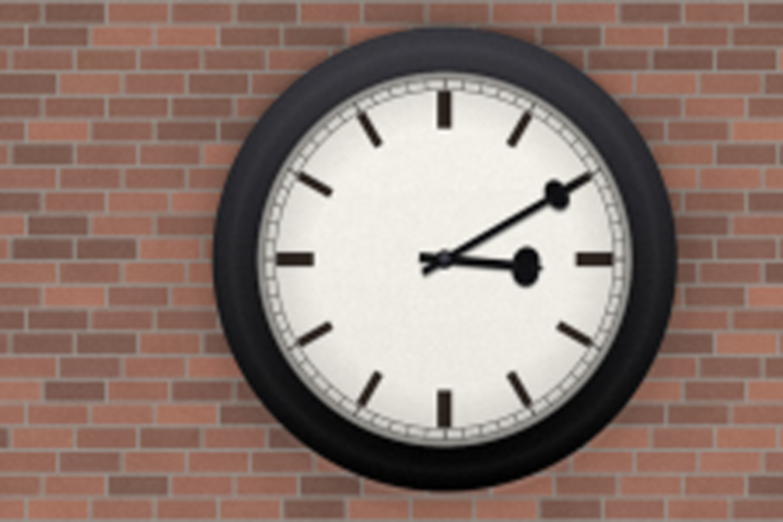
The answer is 3h10
